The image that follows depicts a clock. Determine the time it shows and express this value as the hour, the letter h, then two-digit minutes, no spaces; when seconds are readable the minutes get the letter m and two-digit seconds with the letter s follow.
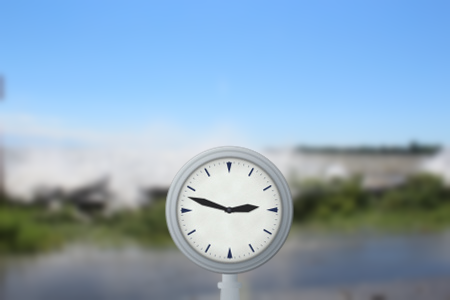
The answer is 2h48
